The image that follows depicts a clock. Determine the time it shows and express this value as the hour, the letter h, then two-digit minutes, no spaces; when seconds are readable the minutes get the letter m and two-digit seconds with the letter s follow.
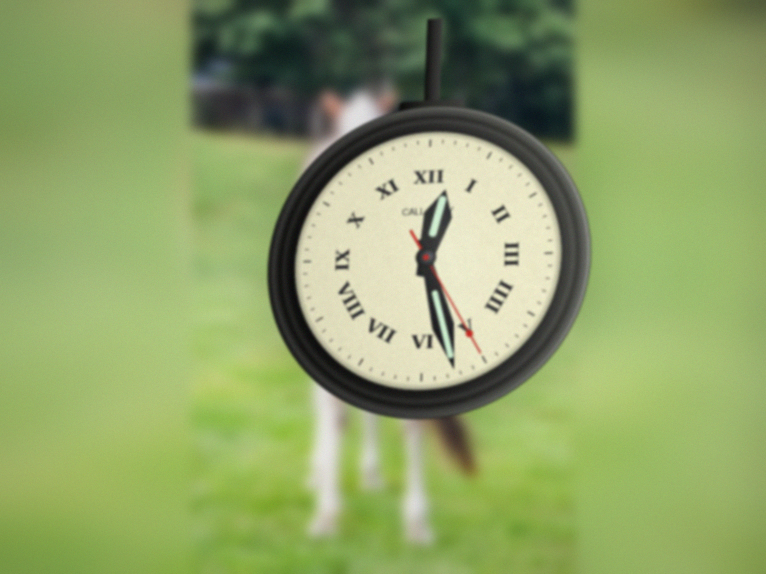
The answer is 12h27m25s
